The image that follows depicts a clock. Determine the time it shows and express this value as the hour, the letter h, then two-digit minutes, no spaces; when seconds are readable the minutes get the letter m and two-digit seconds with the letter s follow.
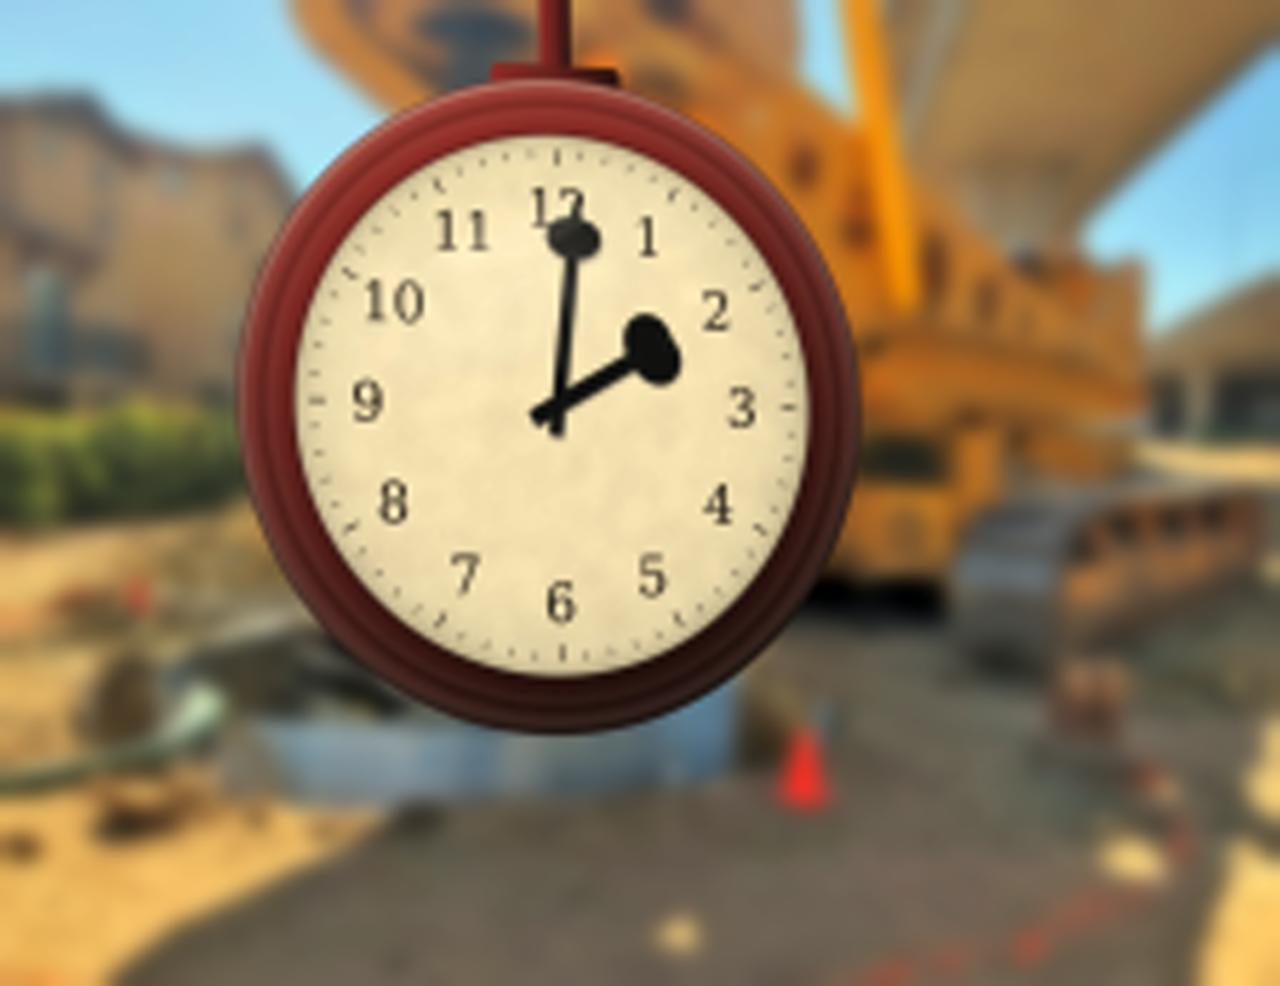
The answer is 2h01
